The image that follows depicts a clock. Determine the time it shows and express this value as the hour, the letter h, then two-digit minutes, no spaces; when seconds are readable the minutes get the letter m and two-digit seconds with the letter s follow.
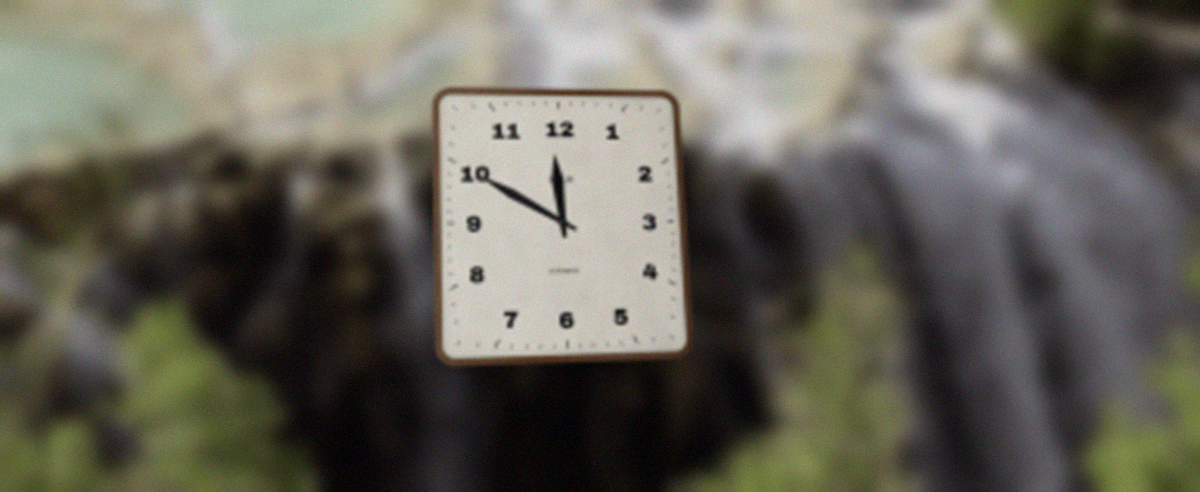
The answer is 11h50
